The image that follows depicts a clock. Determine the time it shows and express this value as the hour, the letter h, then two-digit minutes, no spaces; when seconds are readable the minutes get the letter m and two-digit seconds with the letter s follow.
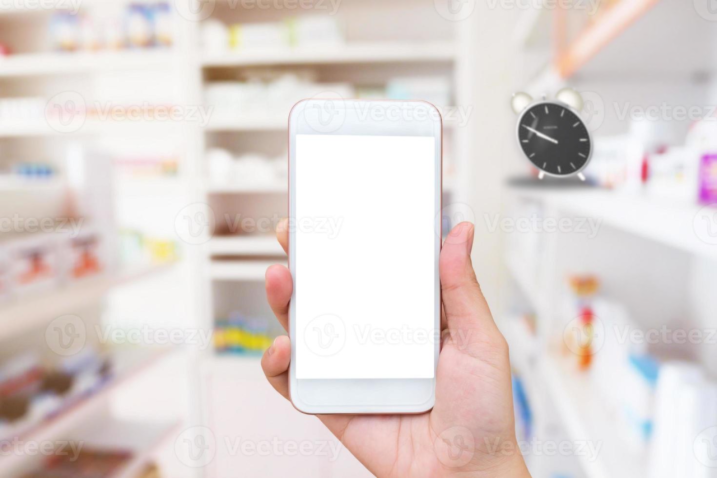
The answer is 9h50
